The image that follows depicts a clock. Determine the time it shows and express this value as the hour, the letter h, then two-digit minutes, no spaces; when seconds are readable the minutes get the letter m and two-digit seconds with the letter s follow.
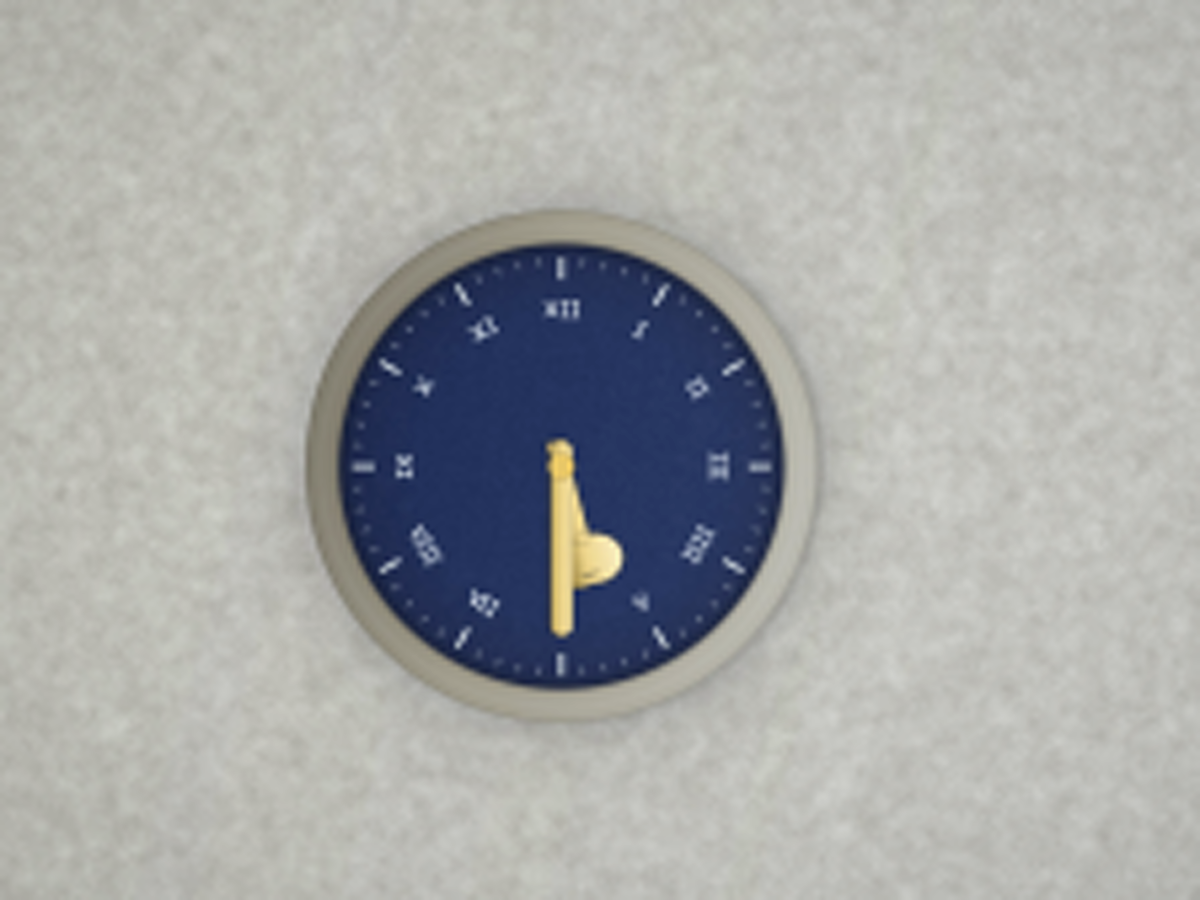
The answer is 5h30
